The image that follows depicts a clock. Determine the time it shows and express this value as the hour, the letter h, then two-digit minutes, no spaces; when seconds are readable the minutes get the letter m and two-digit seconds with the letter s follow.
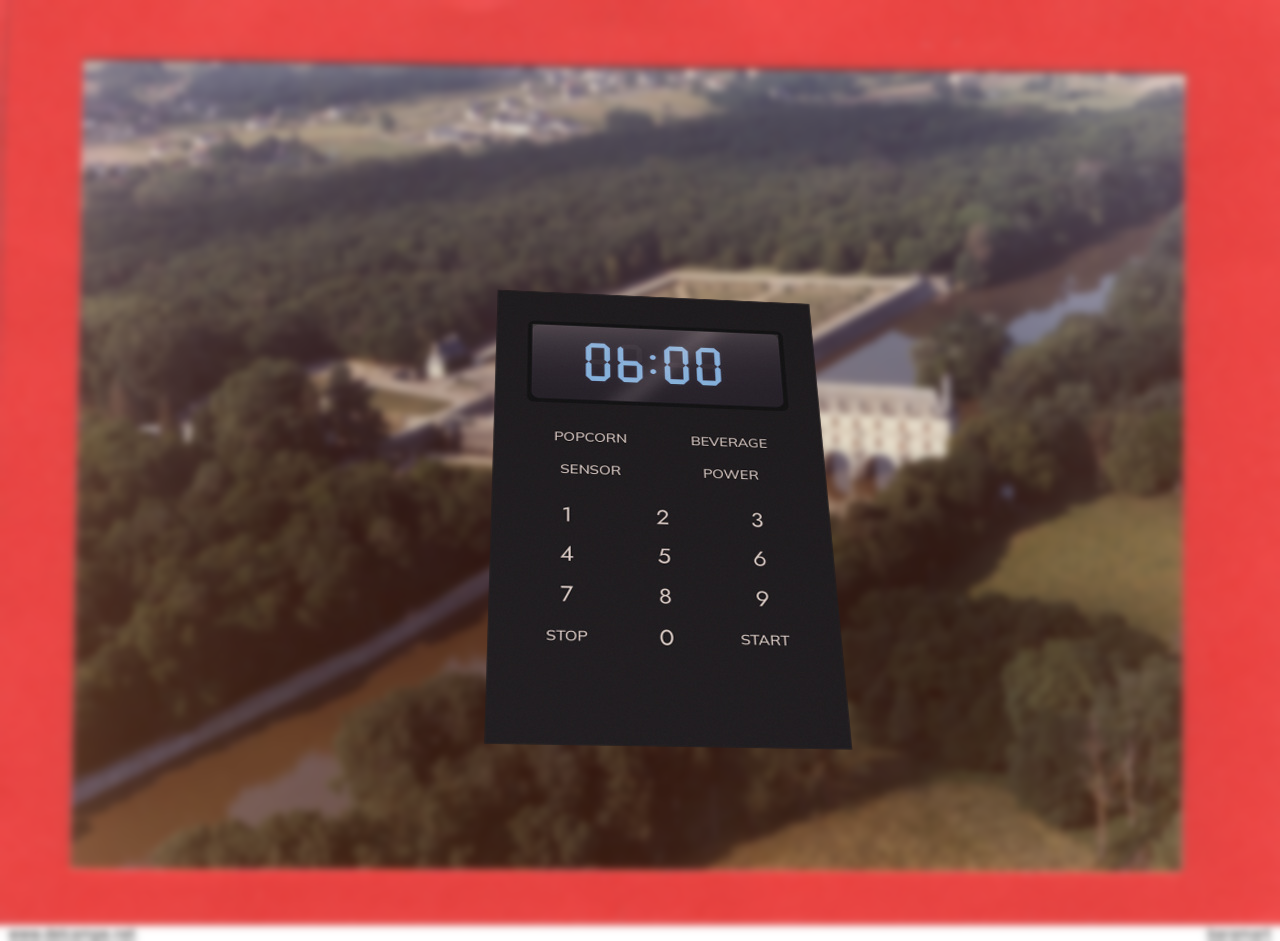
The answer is 6h00
